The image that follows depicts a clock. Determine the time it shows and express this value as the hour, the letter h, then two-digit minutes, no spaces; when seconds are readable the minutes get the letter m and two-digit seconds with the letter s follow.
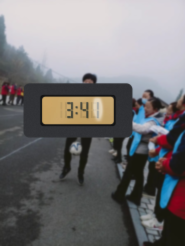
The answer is 3h41
